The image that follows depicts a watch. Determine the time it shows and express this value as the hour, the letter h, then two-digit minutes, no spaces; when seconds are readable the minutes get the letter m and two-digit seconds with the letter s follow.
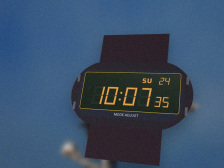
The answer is 10h07m35s
